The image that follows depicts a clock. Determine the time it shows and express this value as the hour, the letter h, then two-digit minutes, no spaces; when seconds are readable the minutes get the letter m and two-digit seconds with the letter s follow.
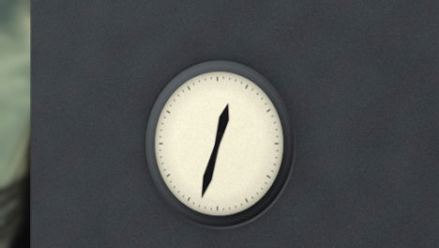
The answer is 12h33
